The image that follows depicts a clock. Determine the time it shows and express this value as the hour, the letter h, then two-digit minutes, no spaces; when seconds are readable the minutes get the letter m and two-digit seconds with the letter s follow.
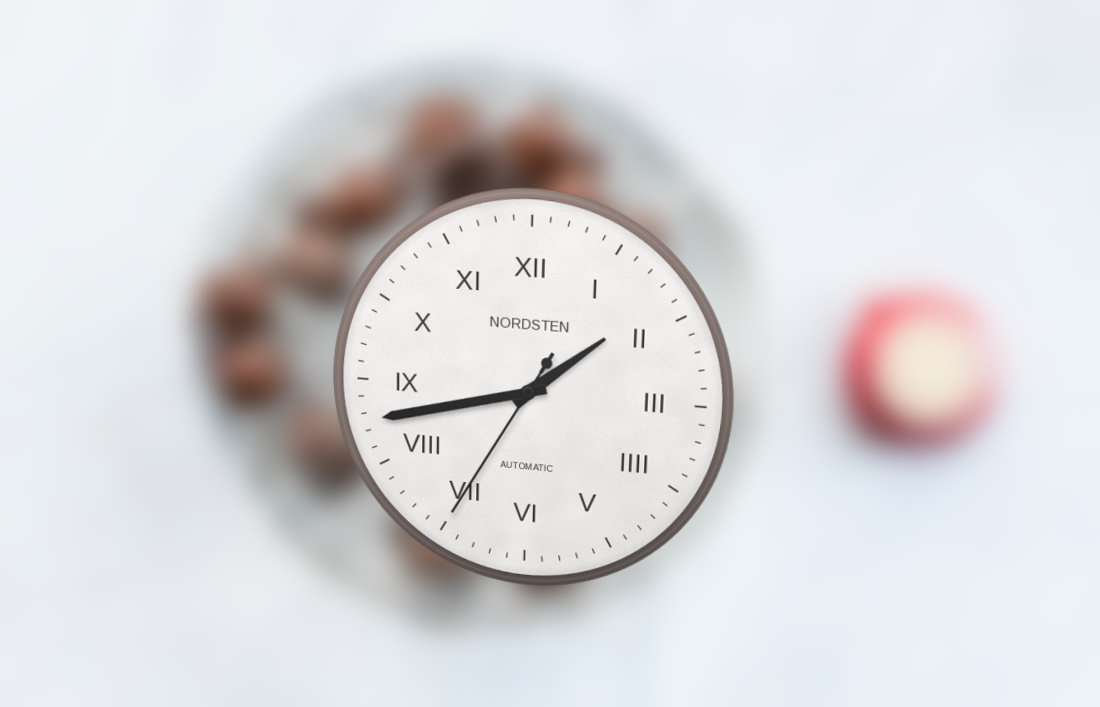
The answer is 1h42m35s
